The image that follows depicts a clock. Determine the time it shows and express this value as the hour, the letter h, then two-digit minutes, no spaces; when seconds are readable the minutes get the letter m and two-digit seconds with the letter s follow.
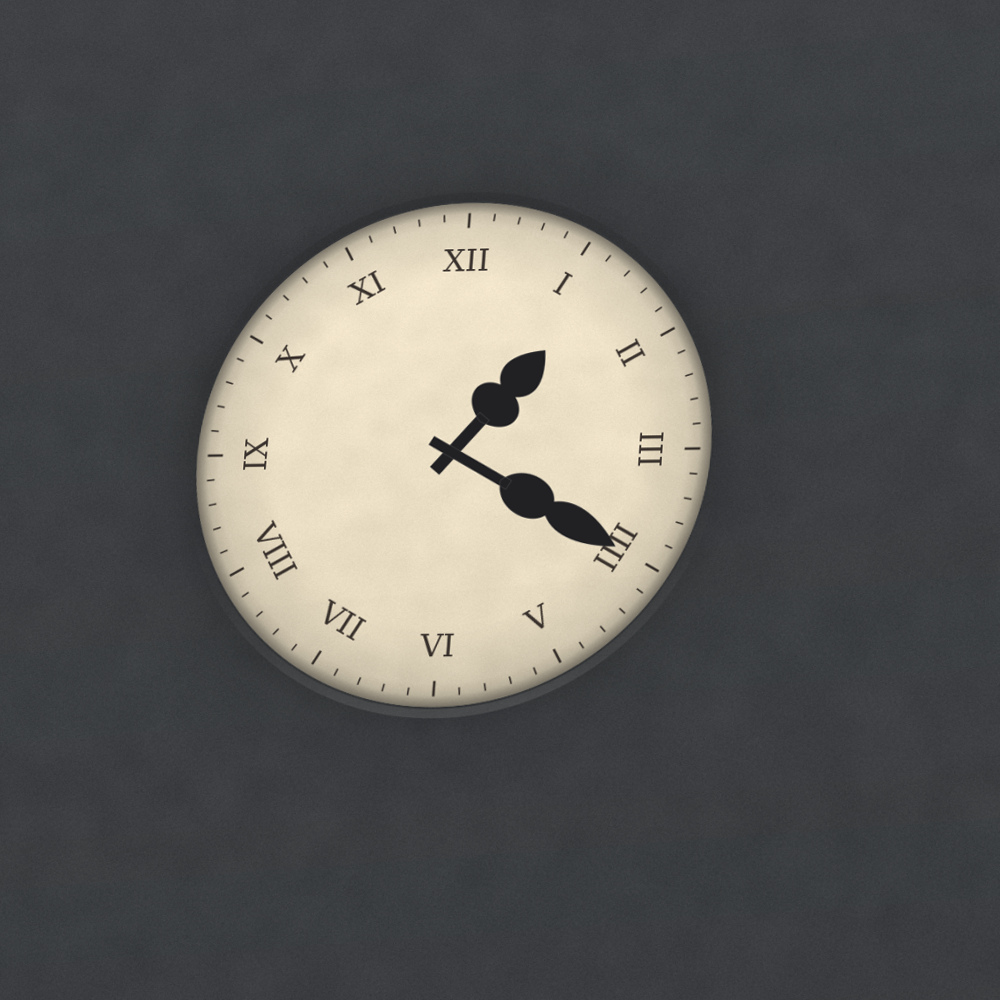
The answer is 1h20
